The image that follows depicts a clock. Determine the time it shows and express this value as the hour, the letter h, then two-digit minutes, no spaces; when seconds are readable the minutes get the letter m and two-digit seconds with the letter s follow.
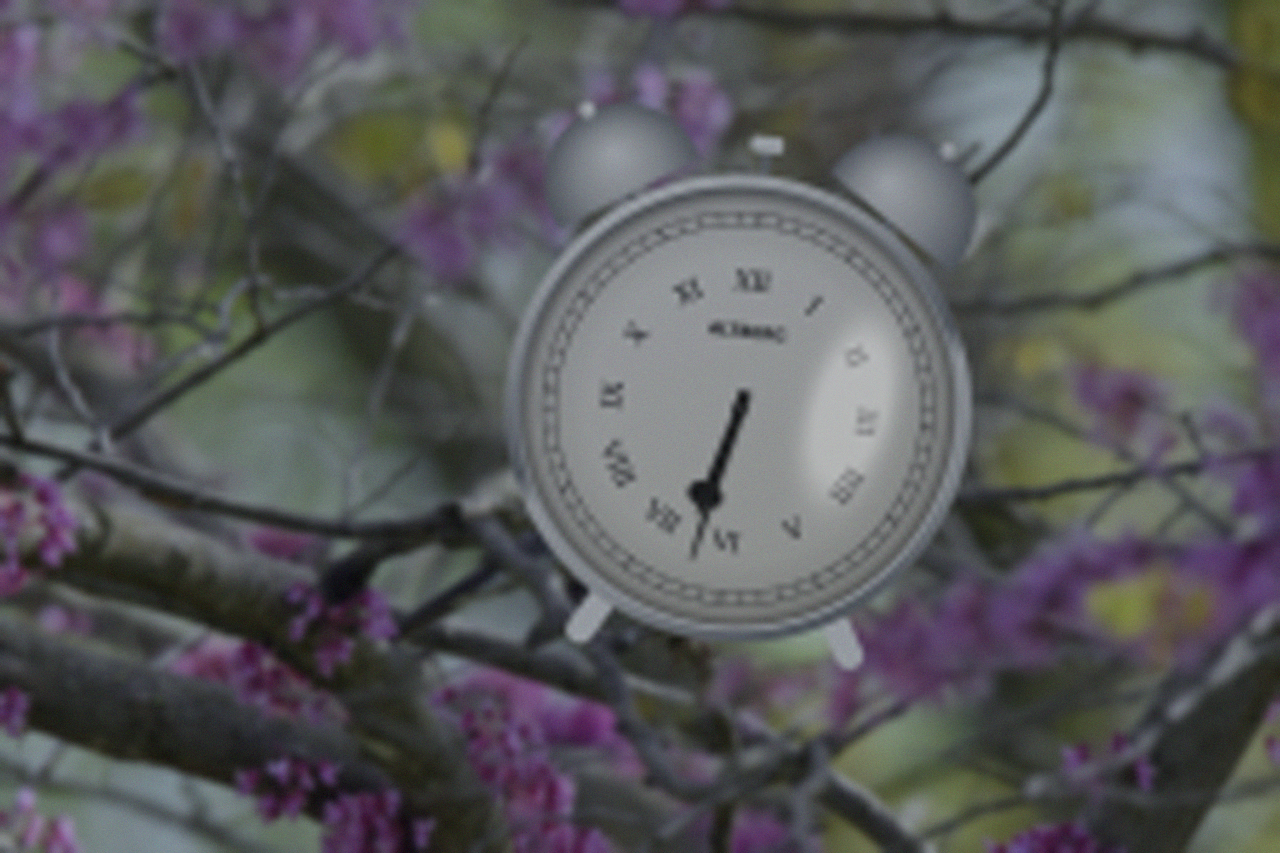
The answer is 6h32
